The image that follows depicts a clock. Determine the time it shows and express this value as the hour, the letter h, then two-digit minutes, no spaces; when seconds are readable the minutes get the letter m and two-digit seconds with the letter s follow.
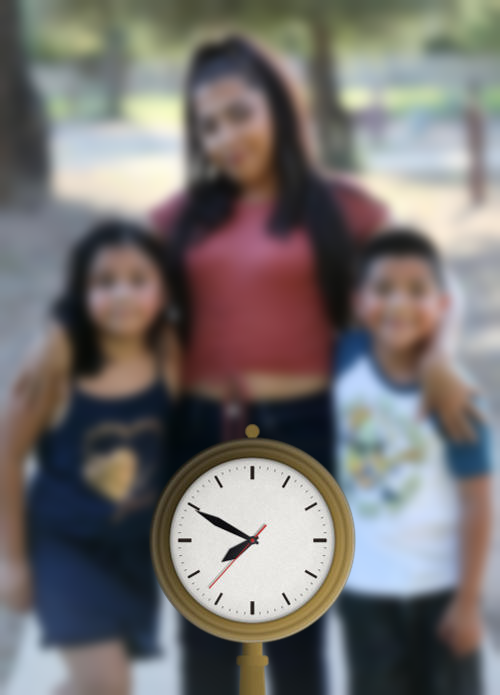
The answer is 7h49m37s
